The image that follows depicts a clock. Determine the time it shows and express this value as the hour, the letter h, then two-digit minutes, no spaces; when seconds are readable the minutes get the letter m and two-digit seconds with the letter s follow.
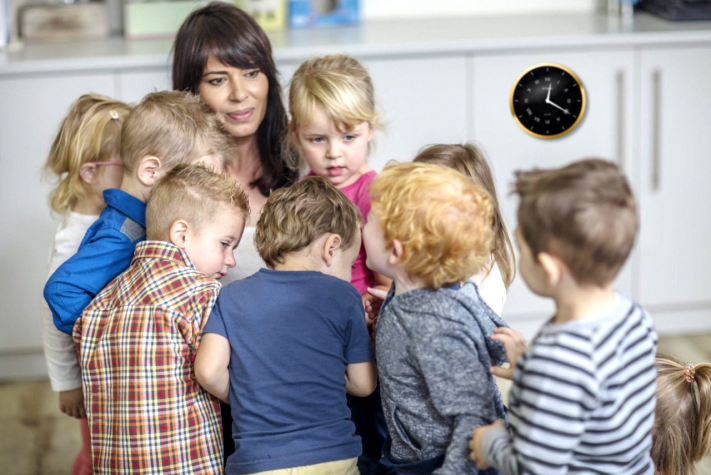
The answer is 12h20
